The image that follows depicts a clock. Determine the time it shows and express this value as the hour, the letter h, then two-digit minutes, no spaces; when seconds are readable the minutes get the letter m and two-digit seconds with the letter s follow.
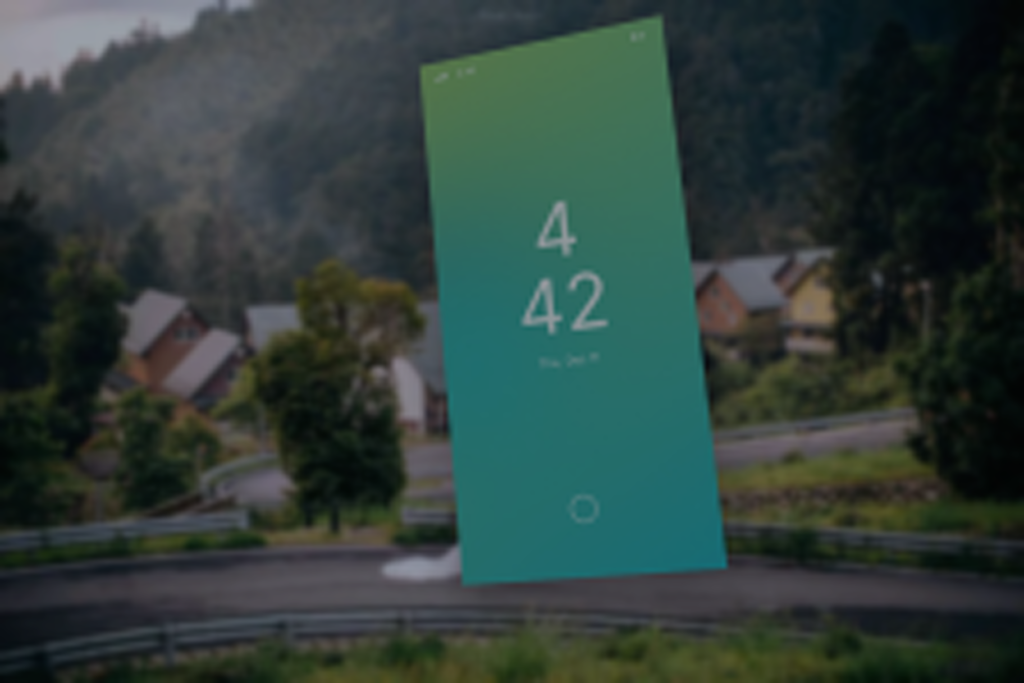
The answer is 4h42
